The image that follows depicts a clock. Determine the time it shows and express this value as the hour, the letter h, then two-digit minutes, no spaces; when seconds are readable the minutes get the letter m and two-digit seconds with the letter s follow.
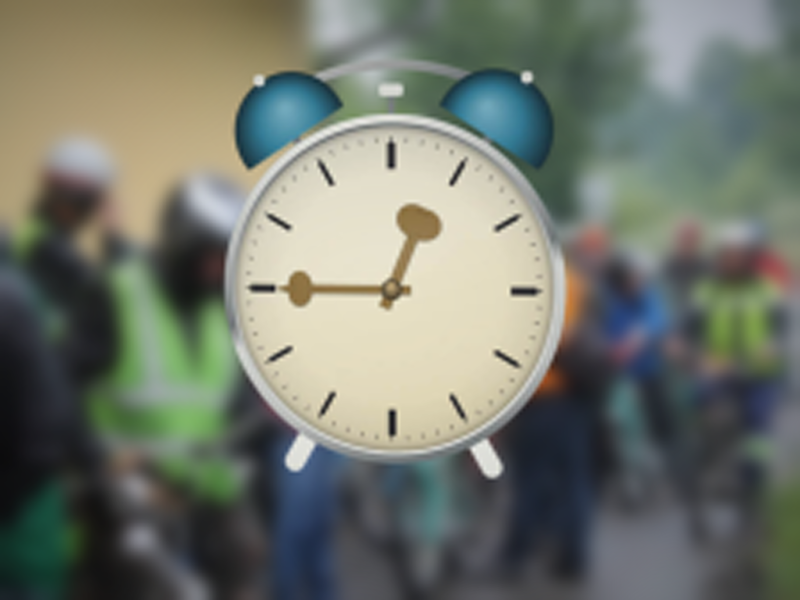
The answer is 12h45
